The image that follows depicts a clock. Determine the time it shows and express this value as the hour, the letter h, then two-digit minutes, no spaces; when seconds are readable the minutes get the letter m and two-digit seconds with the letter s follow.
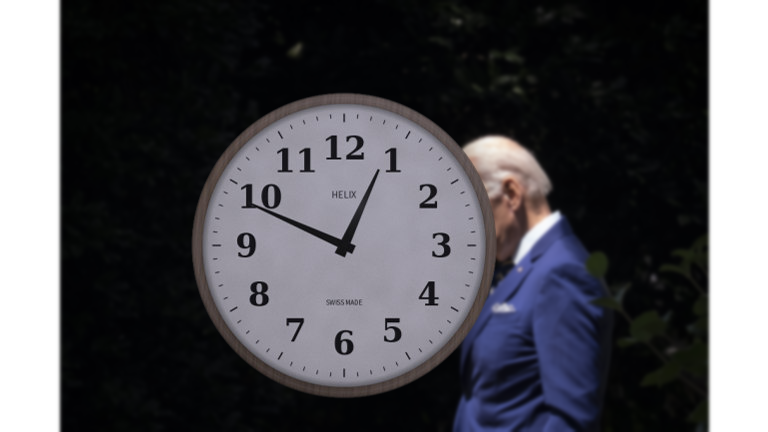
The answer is 12h49
